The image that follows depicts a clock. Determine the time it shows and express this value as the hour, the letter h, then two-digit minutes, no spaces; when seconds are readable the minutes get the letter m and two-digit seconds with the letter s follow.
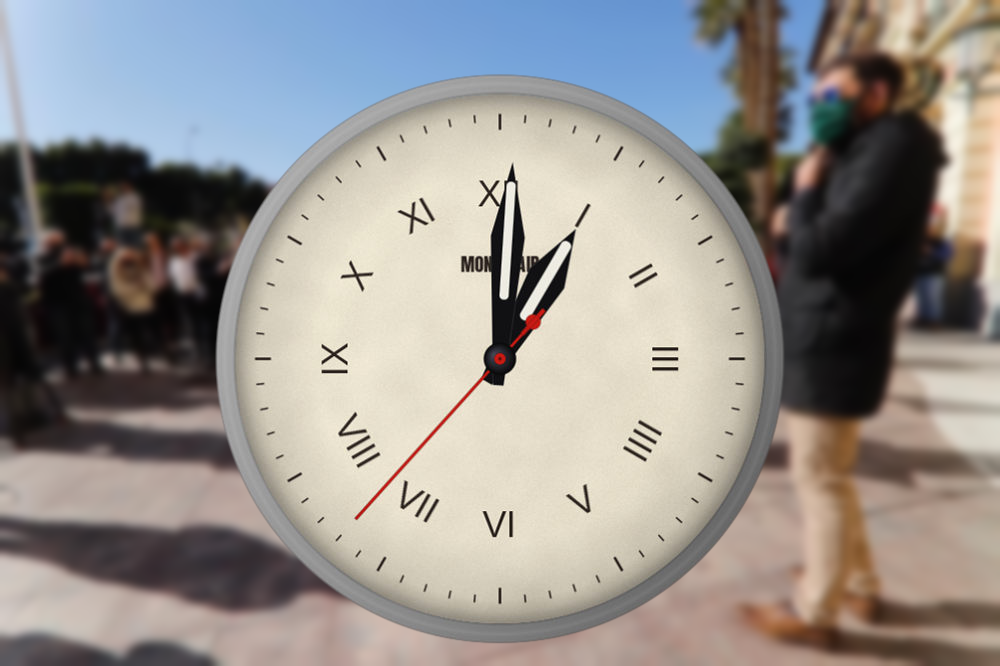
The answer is 1h00m37s
